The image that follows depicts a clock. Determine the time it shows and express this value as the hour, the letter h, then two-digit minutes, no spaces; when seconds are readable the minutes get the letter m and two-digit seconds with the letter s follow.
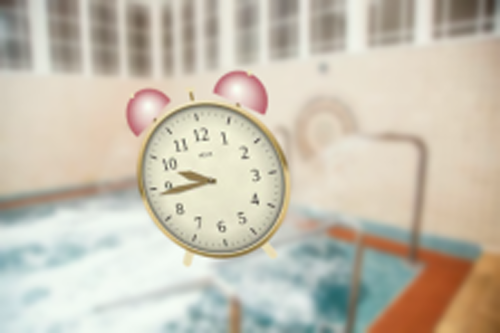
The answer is 9h44
